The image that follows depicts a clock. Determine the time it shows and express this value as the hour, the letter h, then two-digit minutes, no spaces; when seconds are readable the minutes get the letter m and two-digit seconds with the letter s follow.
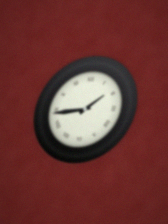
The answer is 1h44
